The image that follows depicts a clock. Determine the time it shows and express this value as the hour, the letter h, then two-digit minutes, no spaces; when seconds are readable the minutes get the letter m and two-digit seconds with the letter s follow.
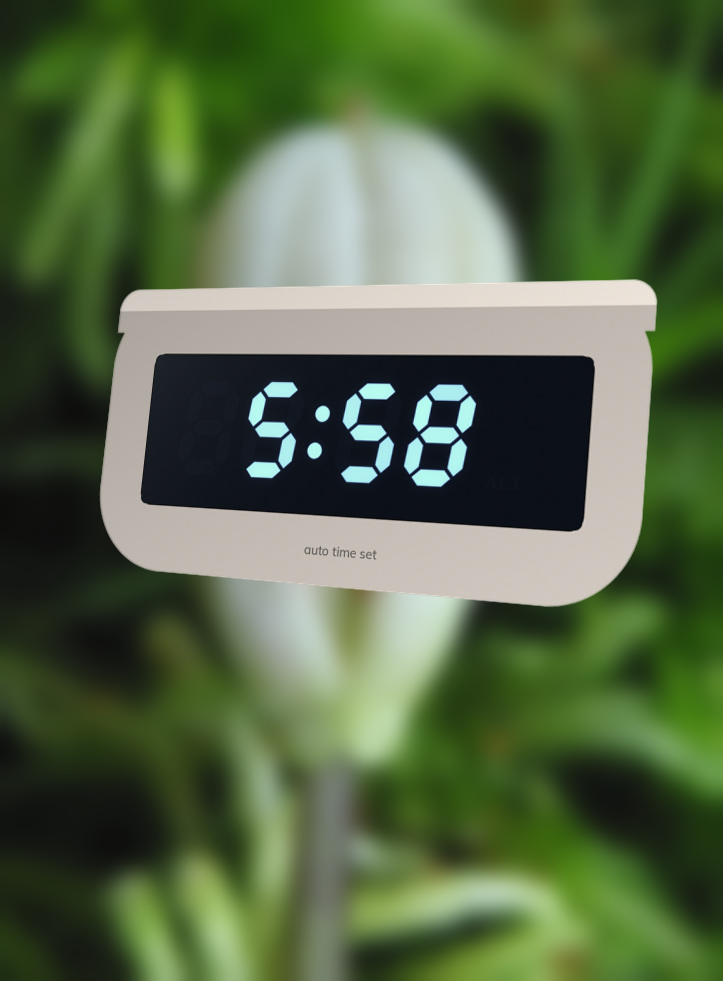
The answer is 5h58
